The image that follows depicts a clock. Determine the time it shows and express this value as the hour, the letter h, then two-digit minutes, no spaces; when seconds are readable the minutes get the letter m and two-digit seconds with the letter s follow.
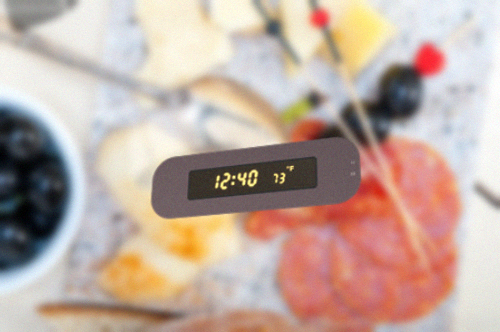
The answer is 12h40
